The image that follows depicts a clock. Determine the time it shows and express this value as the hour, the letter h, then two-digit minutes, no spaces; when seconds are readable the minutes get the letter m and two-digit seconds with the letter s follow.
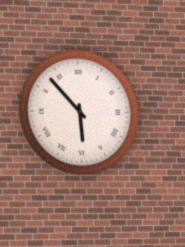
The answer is 5h53
